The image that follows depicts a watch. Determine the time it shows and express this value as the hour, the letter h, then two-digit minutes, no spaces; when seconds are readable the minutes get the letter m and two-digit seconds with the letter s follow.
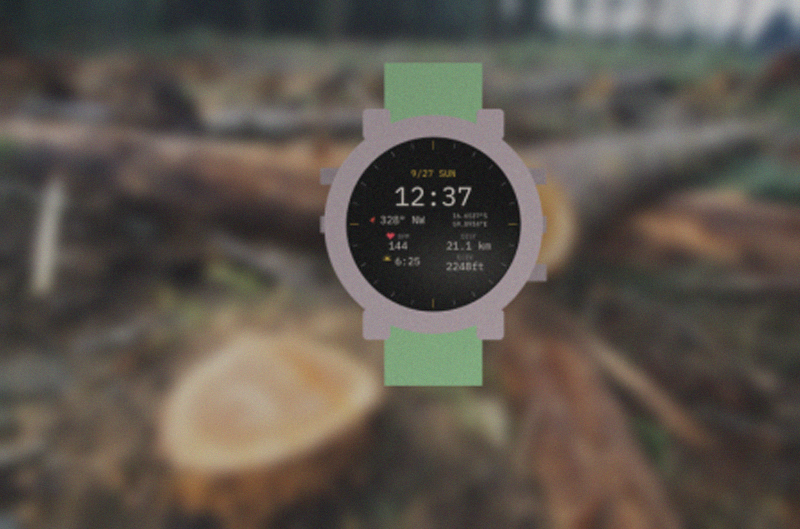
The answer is 12h37
